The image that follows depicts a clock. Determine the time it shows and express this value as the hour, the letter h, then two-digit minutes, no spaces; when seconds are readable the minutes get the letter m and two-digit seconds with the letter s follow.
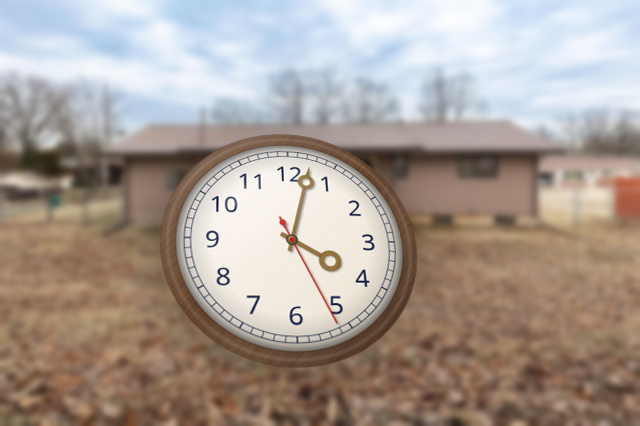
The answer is 4h02m26s
